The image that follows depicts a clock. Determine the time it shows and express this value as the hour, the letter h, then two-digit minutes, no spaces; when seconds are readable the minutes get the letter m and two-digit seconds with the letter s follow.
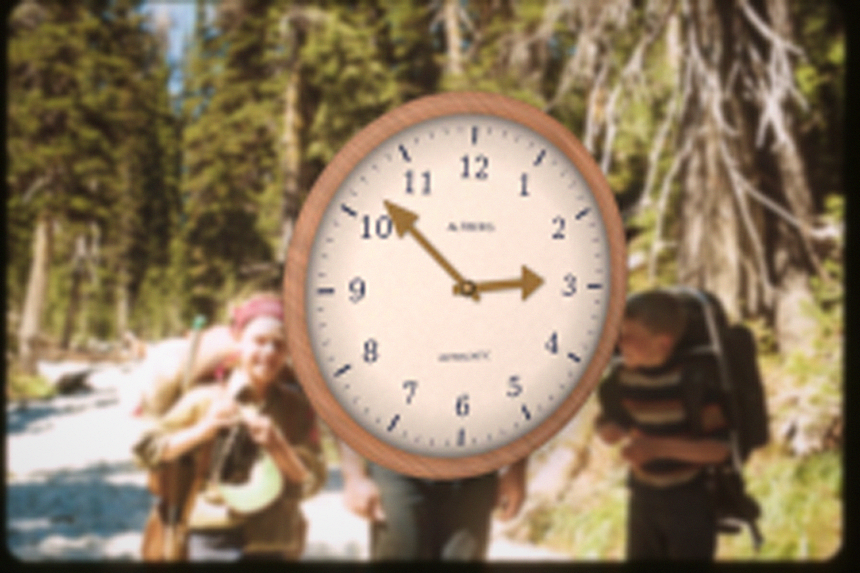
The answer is 2h52
